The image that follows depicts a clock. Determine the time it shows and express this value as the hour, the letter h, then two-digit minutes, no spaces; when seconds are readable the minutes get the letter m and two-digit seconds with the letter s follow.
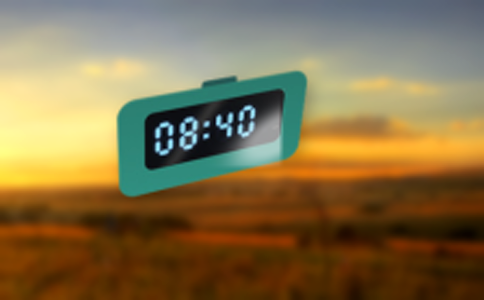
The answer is 8h40
